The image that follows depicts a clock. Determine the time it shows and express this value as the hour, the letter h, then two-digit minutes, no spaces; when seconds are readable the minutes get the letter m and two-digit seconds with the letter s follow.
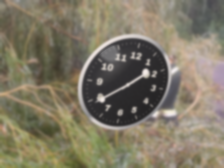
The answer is 1h39
